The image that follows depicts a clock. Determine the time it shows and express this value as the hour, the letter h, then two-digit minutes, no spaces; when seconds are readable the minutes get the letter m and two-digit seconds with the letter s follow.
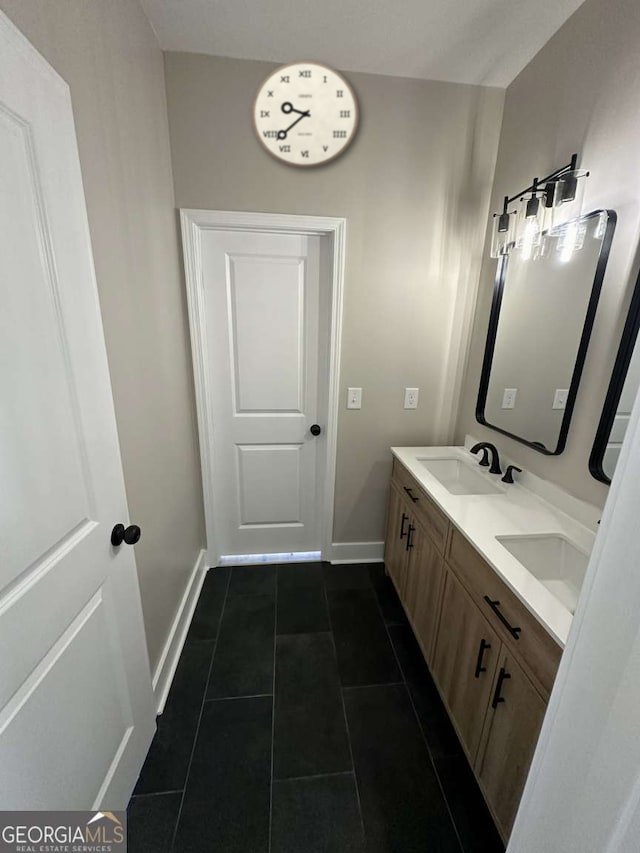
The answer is 9h38
